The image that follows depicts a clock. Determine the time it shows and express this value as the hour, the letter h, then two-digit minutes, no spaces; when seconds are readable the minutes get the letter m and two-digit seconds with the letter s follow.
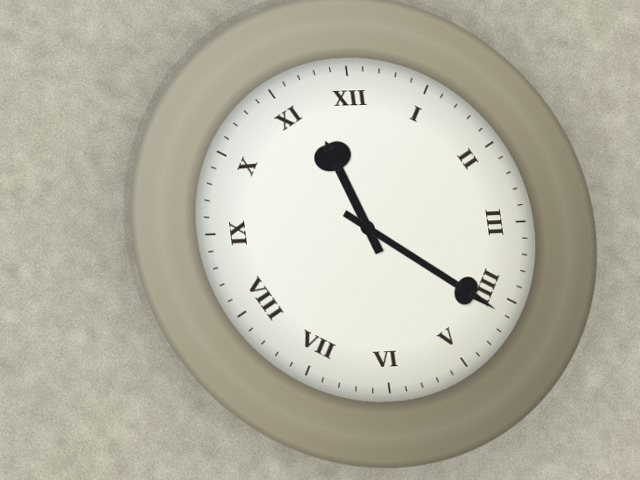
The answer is 11h21
